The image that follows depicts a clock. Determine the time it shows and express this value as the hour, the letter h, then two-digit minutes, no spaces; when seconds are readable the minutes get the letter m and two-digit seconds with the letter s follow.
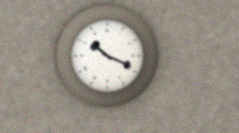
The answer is 10h19
